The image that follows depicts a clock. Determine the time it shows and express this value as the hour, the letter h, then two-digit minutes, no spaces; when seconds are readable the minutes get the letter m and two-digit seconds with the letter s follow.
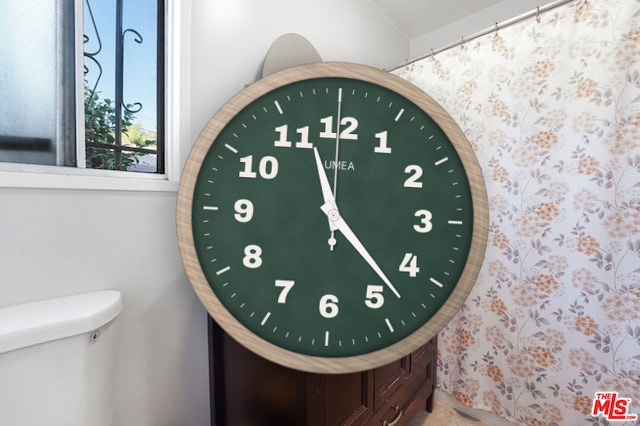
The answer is 11h23m00s
